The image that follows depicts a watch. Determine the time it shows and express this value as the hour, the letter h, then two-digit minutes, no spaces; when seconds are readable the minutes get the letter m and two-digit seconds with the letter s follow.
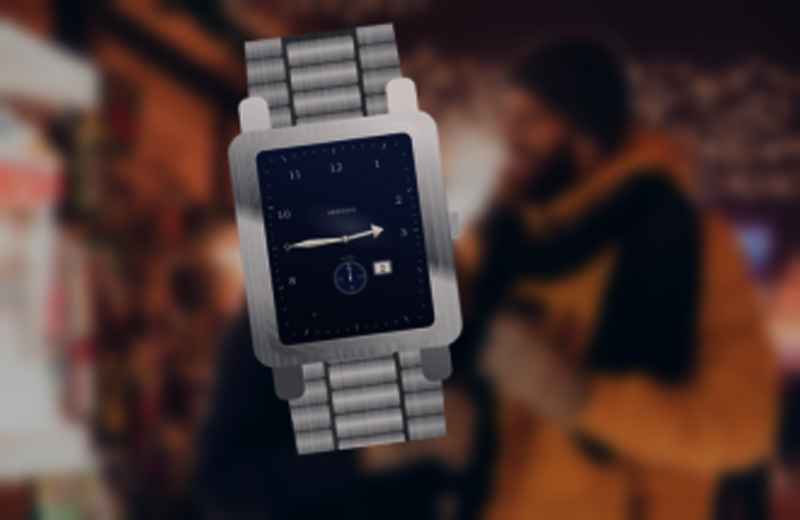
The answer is 2h45
